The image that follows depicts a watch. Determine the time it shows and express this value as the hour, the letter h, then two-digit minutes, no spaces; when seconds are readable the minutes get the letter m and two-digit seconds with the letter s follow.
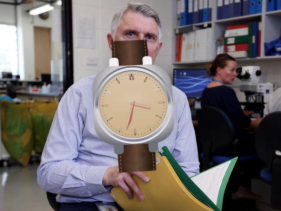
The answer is 3h33
